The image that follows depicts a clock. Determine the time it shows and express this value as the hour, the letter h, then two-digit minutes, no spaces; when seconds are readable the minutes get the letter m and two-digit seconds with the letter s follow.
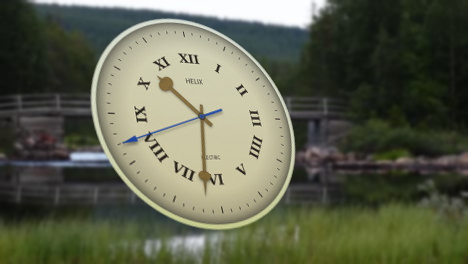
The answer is 10h31m42s
